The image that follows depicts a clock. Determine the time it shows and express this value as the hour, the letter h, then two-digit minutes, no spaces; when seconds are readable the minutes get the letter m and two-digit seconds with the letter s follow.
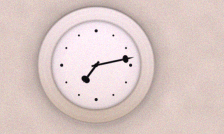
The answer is 7h13
